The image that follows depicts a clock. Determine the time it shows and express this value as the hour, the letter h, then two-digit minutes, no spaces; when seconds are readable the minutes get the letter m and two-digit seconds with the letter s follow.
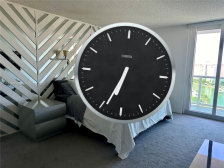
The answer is 6h34
